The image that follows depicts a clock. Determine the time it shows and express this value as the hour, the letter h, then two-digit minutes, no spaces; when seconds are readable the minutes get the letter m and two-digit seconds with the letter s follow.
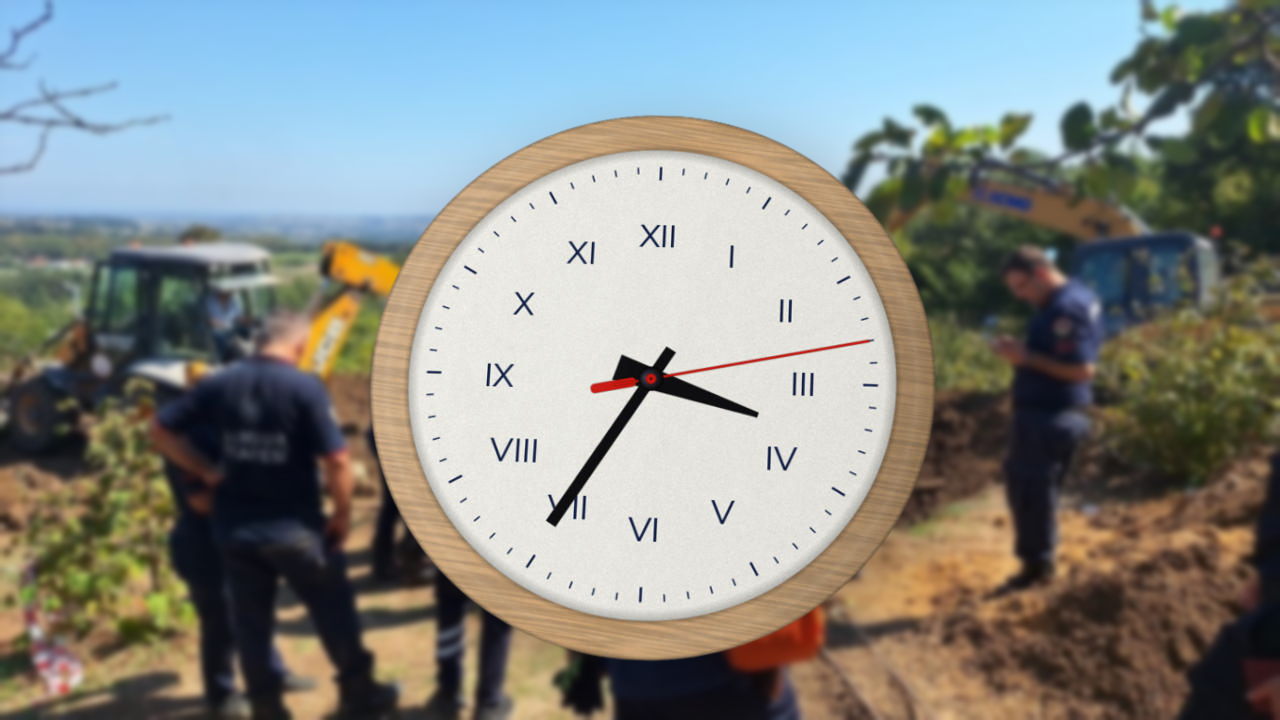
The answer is 3h35m13s
